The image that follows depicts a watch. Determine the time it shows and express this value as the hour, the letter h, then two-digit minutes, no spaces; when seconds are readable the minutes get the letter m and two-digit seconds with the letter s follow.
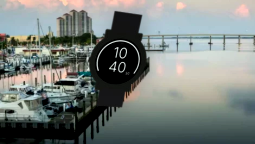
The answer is 10h40
